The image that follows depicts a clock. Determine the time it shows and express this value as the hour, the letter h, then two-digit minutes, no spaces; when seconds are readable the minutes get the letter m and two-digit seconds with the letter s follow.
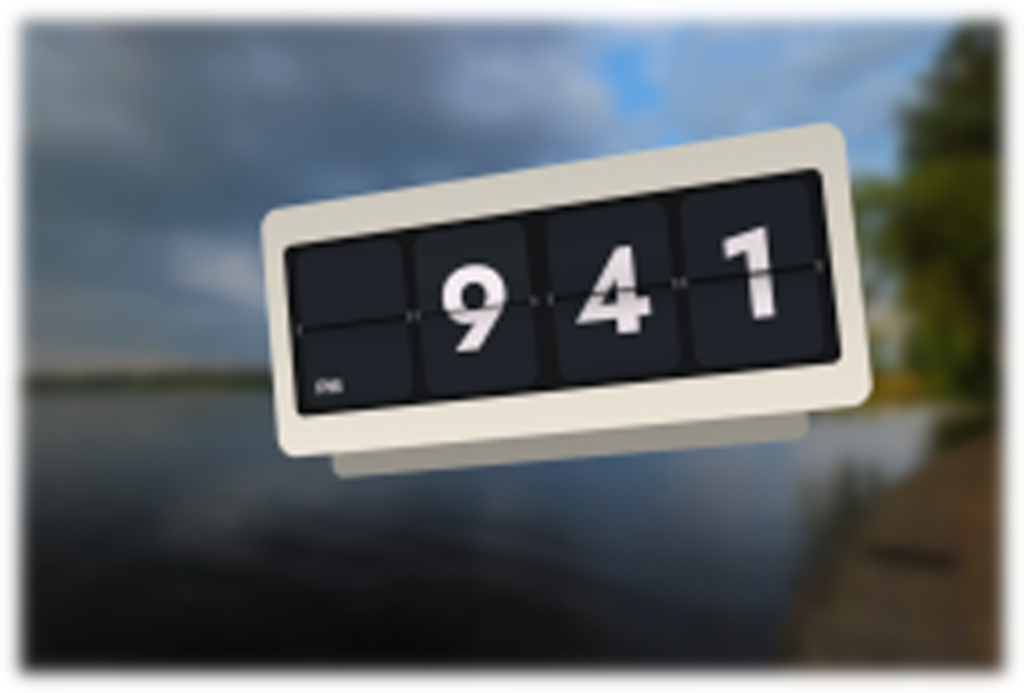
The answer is 9h41
